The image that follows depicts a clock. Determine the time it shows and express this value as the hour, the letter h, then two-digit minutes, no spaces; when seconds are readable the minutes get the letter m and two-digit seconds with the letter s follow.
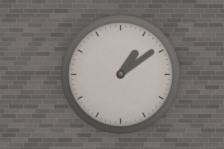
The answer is 1h09
